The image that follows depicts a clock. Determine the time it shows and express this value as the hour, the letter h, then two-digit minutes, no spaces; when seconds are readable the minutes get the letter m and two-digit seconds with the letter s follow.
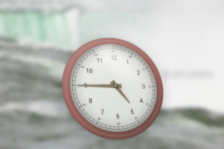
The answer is 4h45
